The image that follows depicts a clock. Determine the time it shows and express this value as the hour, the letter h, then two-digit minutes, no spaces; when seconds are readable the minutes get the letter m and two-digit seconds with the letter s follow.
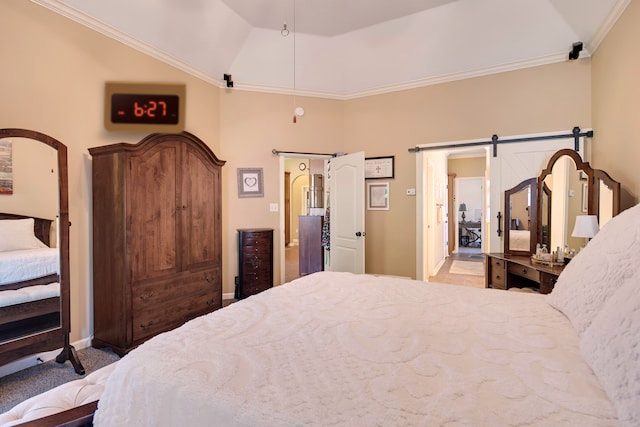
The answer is 6h27
